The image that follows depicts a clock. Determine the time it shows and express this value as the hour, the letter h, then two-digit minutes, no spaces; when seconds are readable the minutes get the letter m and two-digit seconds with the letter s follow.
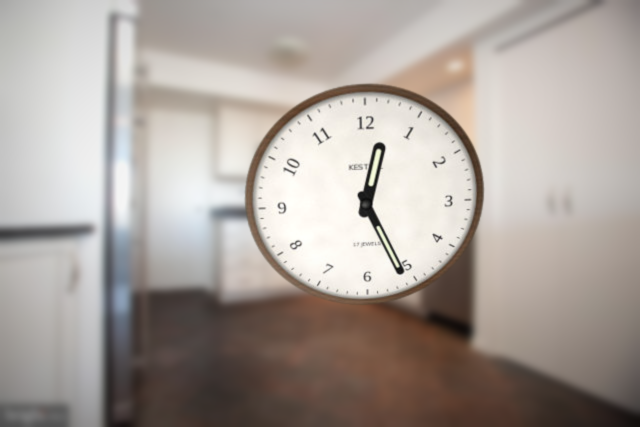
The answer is 12h26
